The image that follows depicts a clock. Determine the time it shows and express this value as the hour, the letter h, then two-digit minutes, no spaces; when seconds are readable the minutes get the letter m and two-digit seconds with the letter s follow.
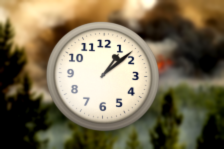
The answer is 1h08
